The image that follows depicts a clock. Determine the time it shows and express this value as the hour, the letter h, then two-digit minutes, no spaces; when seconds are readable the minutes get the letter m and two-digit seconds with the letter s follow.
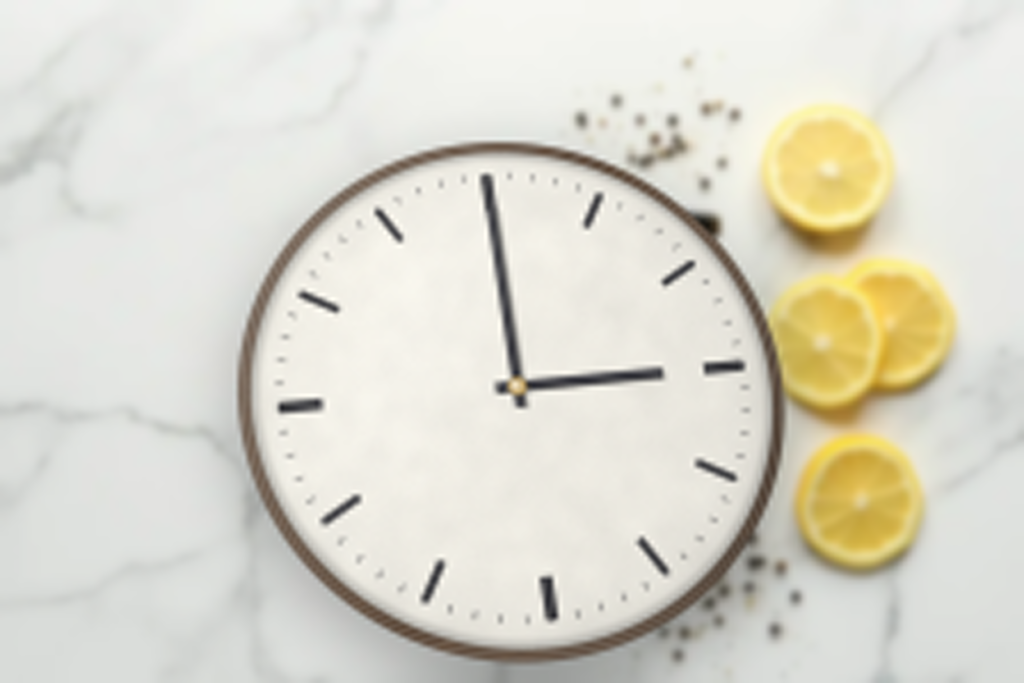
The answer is 3h00
